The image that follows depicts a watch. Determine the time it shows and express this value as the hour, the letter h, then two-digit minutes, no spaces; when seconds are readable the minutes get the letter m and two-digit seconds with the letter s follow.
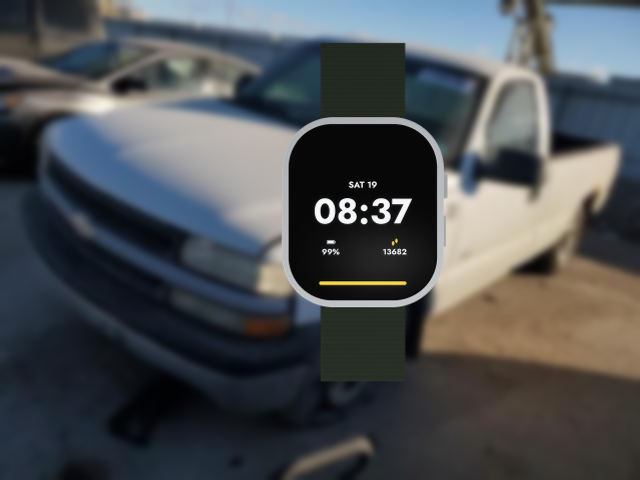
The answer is 8h37
